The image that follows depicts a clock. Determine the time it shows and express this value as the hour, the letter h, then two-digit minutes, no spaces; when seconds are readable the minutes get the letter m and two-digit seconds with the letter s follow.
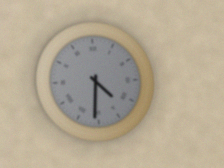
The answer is 4h31
